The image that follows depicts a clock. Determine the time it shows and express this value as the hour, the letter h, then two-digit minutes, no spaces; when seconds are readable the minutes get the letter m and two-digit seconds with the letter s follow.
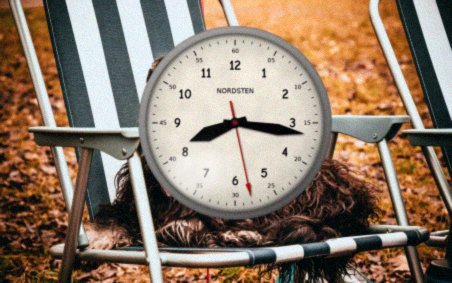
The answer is 8h16m28s
